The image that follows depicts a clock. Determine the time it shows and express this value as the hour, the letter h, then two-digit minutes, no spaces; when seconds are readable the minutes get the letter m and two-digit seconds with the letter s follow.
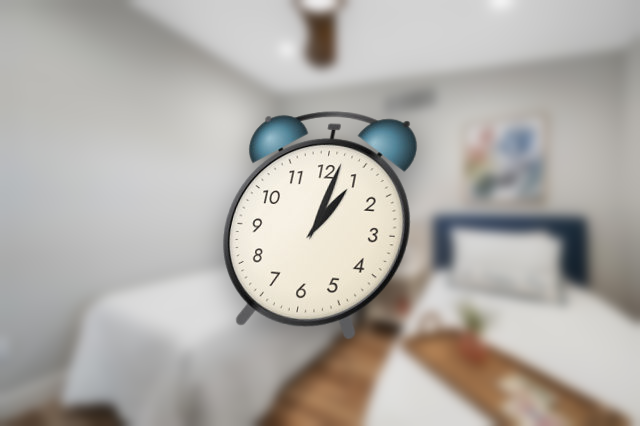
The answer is 1h02
